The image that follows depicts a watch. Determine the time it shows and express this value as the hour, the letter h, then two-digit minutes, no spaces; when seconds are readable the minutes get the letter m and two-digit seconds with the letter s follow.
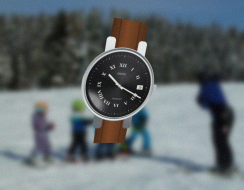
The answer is 10h19
